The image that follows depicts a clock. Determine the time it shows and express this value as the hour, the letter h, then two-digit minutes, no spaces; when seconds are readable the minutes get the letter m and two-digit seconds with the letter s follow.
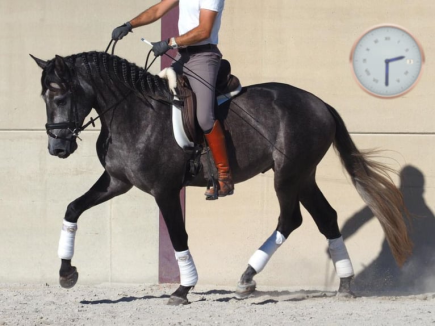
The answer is 2h30
